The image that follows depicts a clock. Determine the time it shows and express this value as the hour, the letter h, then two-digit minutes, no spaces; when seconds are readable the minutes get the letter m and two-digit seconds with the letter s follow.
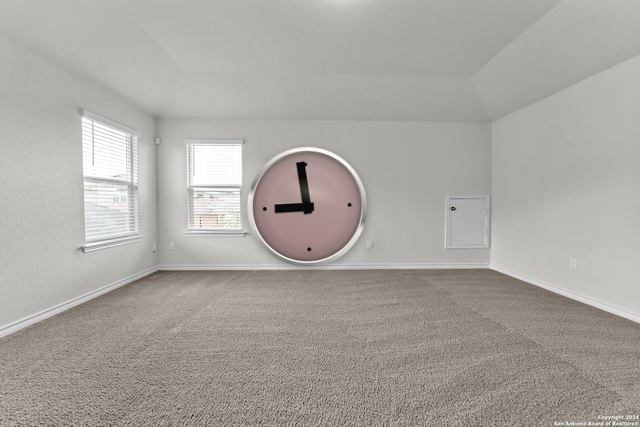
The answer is 8h59
